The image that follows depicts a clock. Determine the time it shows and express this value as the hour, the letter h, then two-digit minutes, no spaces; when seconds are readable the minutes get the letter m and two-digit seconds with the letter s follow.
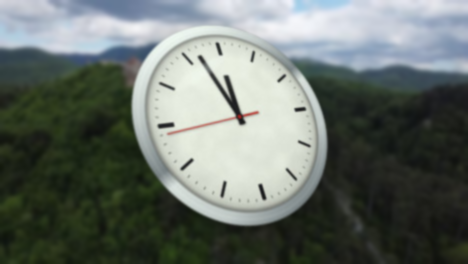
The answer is 11h56m44s
